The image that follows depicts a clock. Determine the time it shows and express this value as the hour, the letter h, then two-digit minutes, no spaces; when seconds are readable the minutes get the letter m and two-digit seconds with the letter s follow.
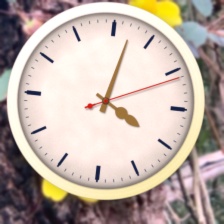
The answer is 4h02m11s
